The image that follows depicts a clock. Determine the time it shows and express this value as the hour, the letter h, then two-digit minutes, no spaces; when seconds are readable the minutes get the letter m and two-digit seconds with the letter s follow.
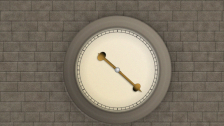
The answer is 10h22
